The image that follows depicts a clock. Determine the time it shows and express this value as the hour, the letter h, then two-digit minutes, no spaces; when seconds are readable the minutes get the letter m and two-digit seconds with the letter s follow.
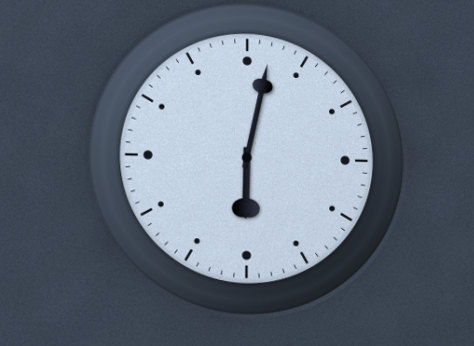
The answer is 6h02
